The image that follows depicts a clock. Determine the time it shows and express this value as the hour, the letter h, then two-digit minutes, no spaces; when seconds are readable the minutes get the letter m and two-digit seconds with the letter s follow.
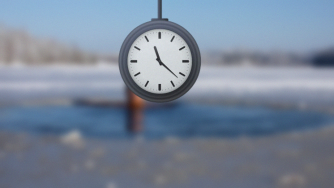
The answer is 11h22
